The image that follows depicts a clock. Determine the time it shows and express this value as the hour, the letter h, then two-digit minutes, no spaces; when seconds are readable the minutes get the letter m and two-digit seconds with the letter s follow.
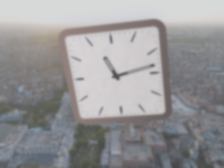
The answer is 11h13
